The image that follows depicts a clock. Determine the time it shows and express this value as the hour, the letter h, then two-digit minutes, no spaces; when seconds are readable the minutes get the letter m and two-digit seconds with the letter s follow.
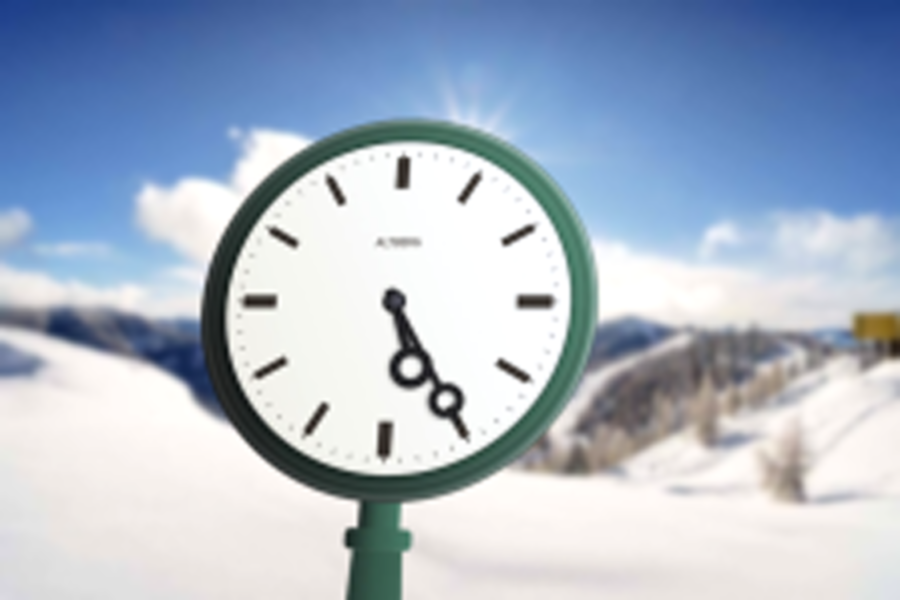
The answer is 5h25
